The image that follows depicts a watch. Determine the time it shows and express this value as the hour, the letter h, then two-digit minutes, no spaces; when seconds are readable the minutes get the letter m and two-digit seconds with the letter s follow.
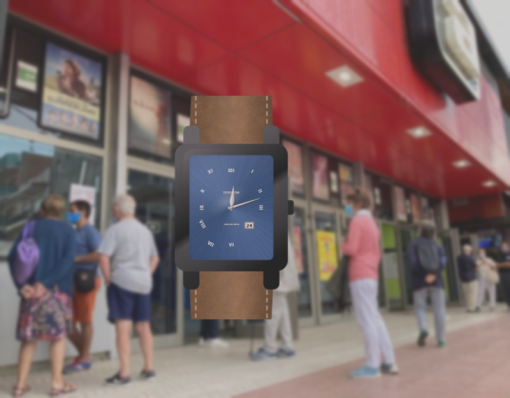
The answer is 12h12
